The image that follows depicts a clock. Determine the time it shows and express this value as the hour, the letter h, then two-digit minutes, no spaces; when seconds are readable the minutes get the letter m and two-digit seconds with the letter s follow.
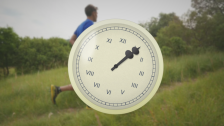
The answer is 1h06
